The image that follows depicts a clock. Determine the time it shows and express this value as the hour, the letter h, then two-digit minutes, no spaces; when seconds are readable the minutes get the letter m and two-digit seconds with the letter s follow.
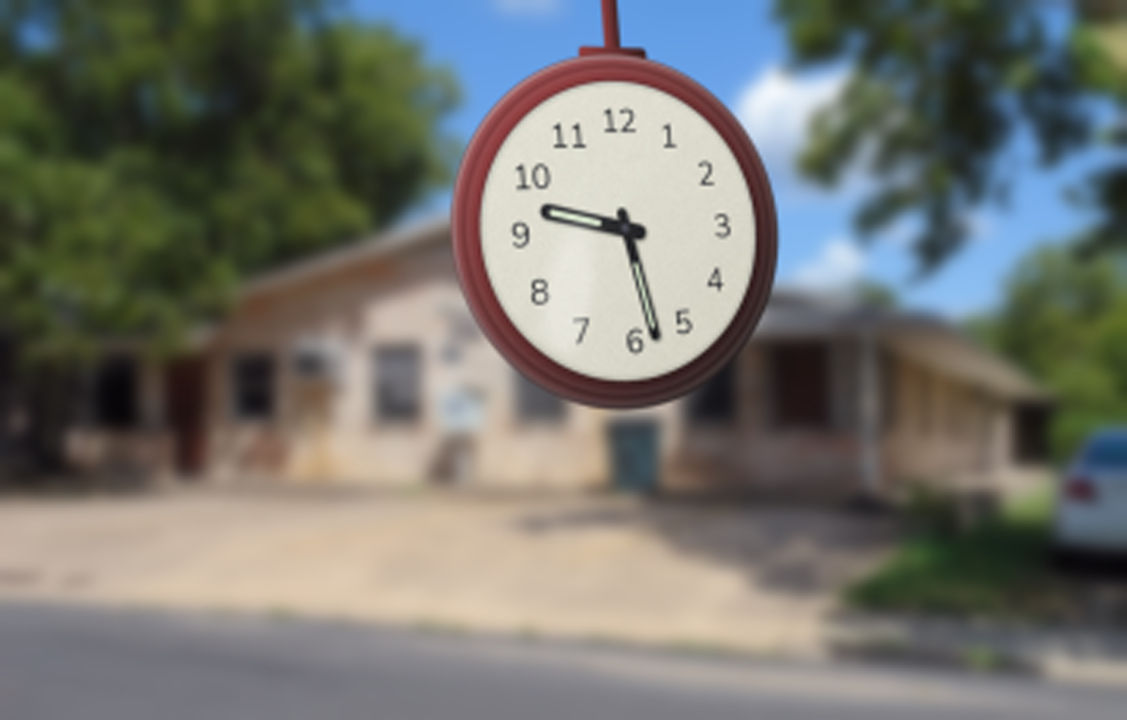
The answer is 9h28
